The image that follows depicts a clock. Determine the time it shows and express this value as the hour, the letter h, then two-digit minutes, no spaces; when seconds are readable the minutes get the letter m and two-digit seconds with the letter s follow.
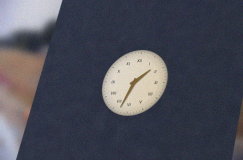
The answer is 1h33
